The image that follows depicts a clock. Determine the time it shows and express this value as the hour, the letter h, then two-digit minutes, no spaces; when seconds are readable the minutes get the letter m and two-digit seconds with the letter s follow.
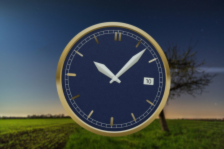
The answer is 10h07
